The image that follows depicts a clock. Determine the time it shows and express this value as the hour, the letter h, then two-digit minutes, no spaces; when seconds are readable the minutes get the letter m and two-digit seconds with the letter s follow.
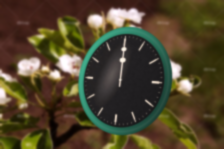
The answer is 12h00
